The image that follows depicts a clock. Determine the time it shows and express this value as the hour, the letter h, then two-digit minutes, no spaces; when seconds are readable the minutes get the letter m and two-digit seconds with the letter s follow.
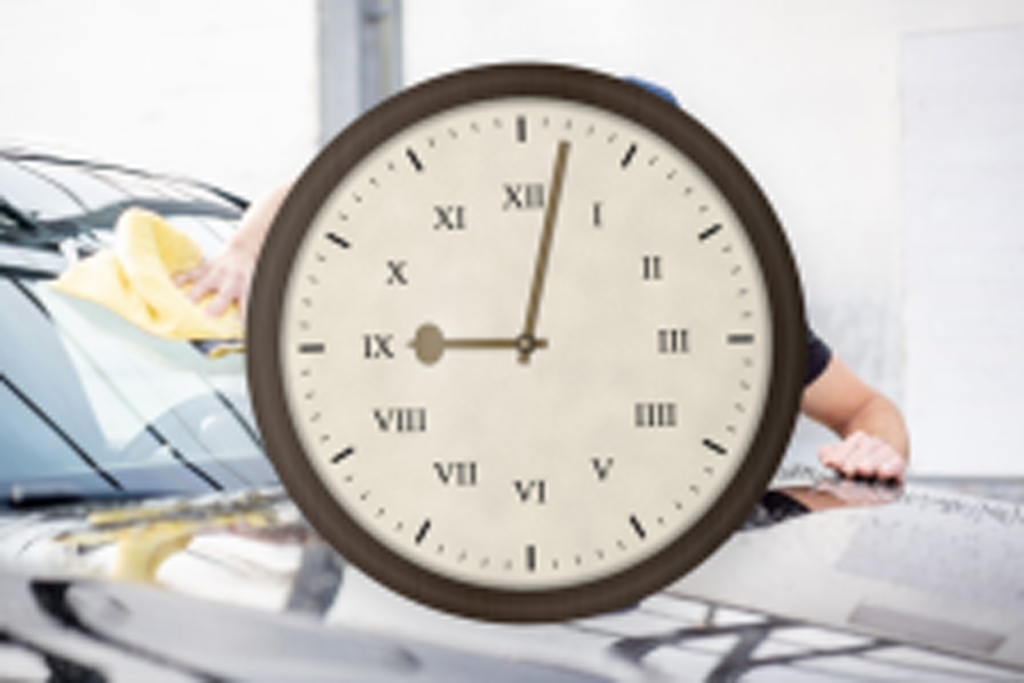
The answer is 9h02
